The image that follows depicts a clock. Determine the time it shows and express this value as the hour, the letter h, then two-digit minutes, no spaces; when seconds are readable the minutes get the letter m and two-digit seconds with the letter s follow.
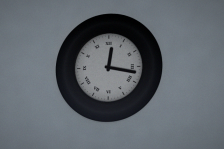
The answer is 12h17
